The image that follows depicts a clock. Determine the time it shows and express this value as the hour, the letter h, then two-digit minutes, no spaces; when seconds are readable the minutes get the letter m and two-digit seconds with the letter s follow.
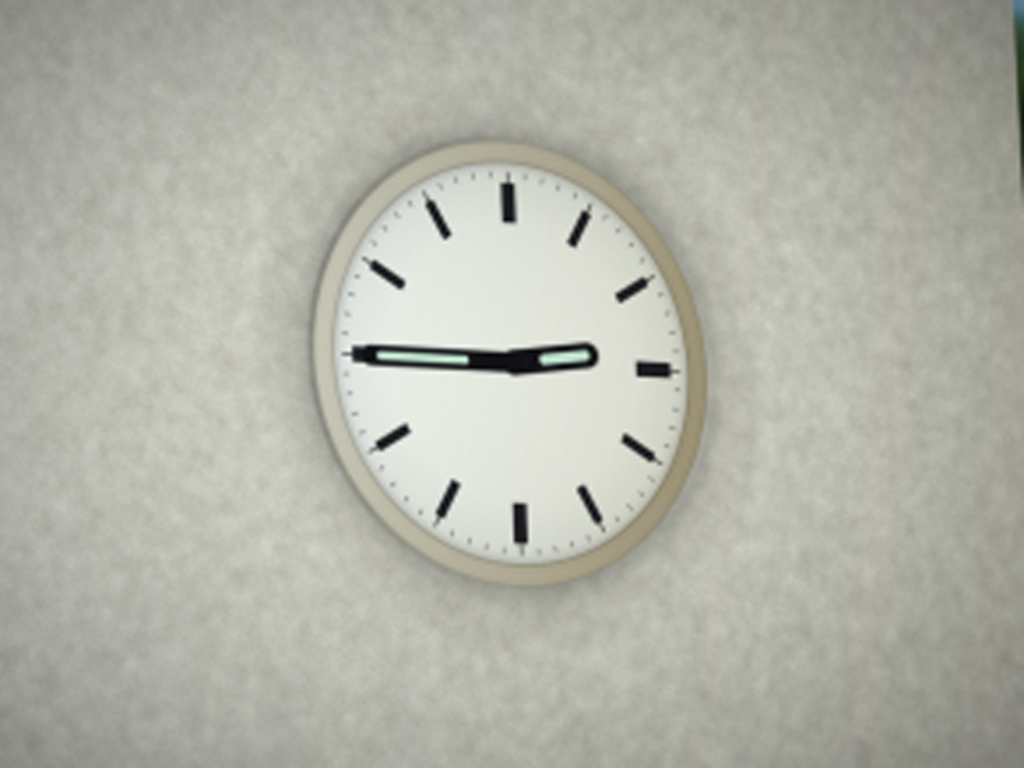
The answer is 2h45
